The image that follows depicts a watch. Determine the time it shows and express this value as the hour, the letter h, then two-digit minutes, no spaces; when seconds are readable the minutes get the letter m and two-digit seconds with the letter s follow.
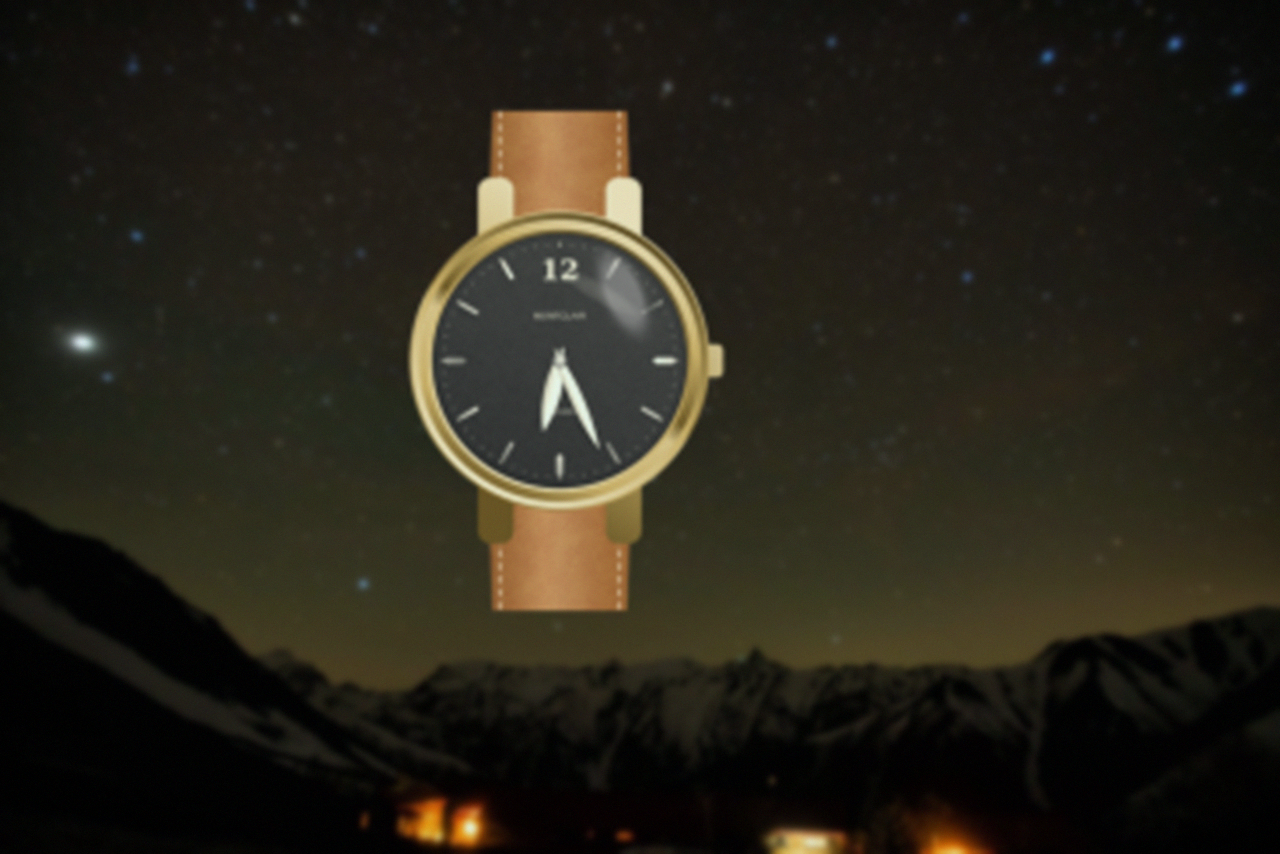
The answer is 6h26
